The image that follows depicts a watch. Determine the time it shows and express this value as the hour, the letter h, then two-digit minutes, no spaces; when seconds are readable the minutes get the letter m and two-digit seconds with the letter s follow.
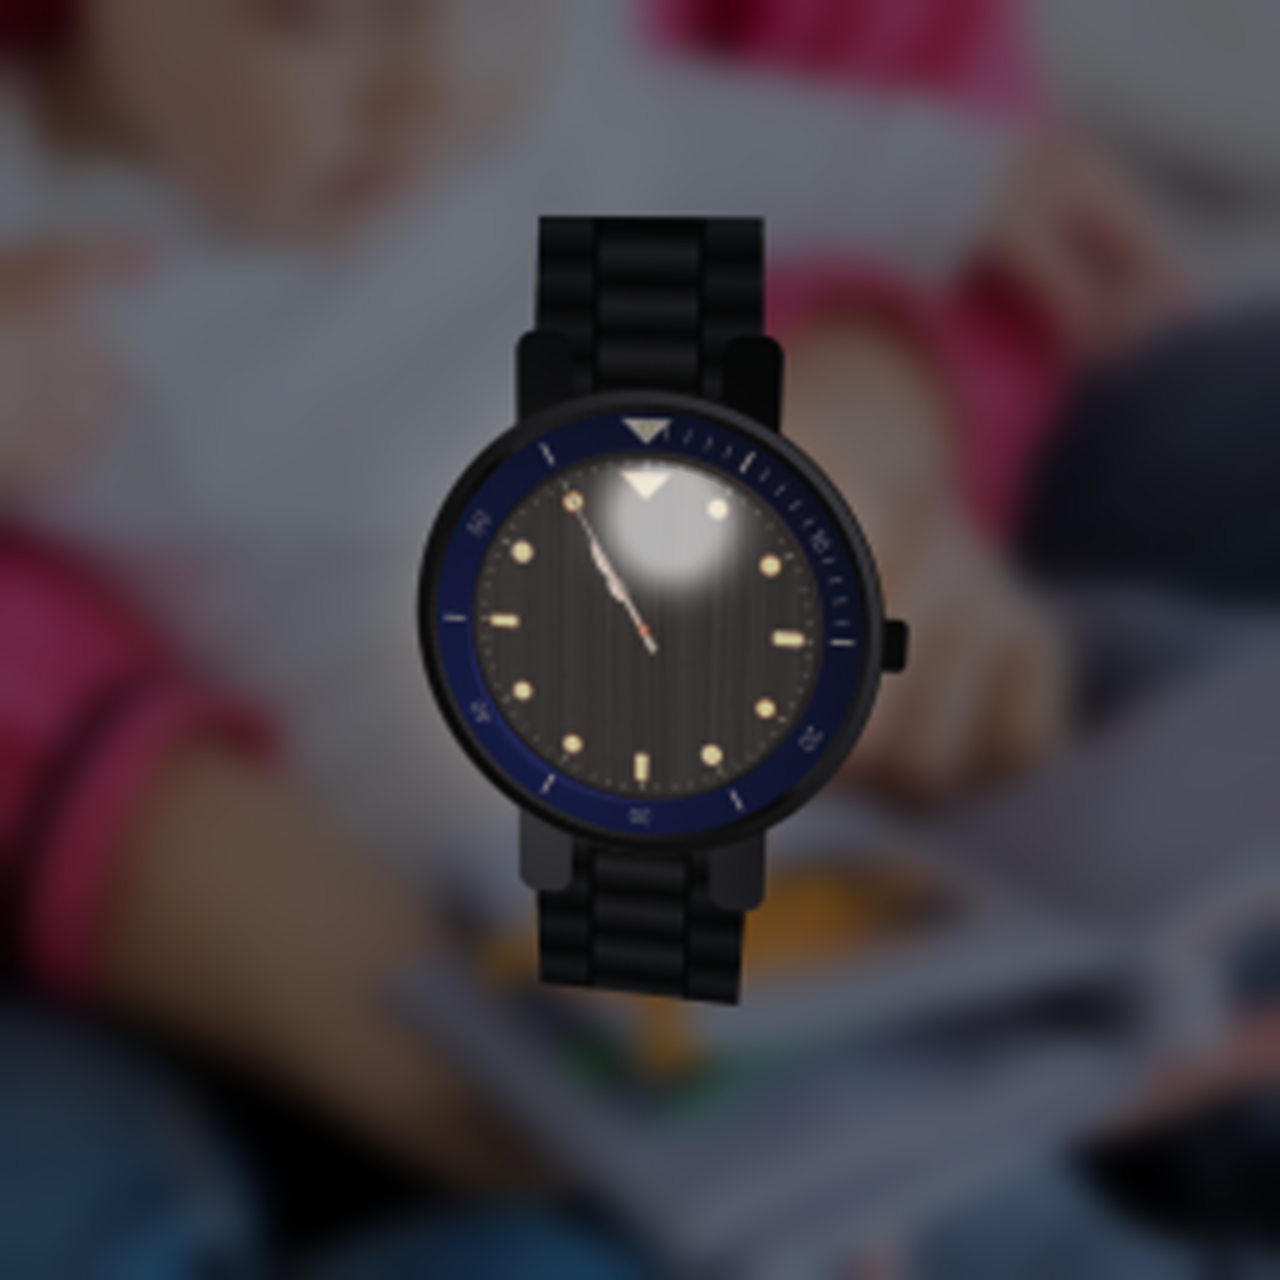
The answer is 10h55
